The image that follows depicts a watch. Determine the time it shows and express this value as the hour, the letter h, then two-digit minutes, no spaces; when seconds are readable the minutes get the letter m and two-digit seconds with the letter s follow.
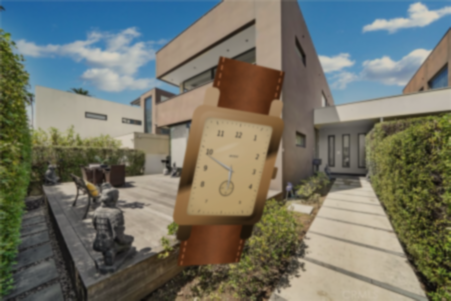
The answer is 5h49
